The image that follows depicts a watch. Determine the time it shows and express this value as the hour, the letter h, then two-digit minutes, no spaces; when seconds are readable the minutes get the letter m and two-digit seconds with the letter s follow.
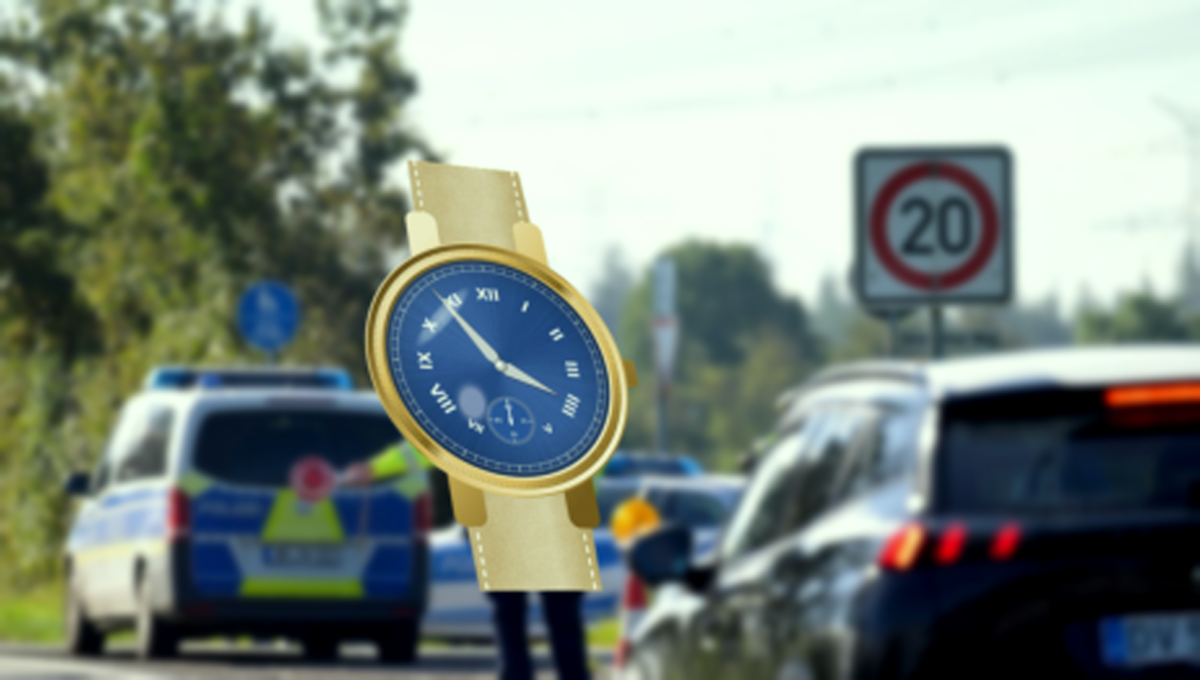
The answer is 3h54
